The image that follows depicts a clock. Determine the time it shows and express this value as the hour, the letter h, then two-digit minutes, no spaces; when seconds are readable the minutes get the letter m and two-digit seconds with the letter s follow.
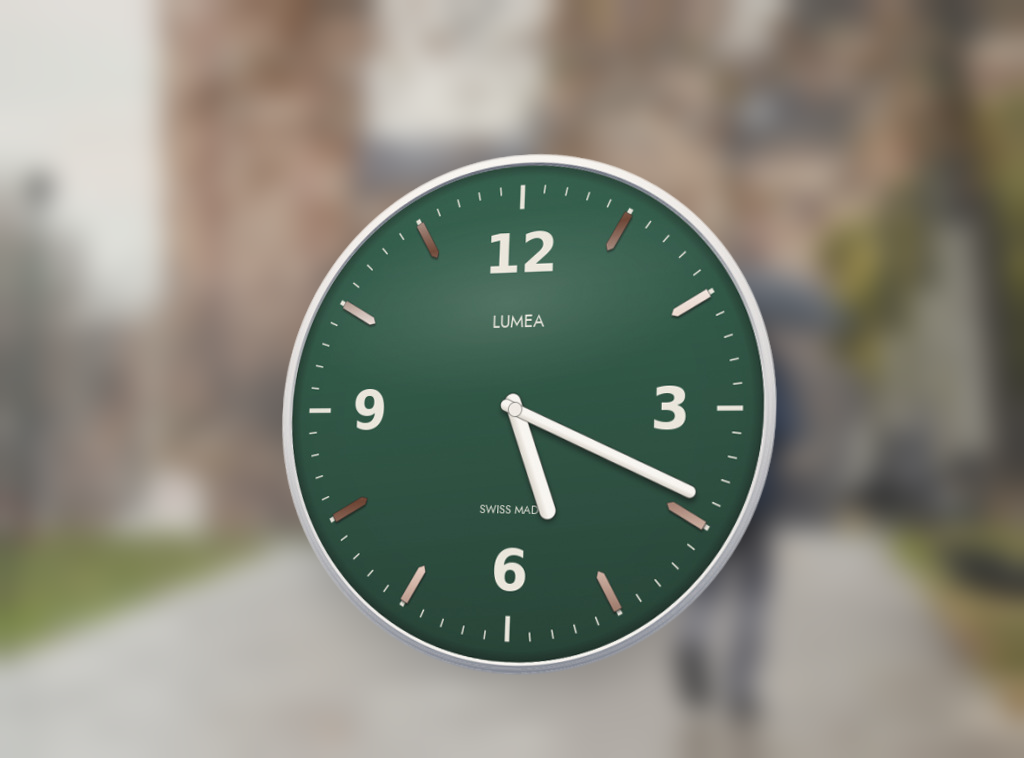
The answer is 5h19
